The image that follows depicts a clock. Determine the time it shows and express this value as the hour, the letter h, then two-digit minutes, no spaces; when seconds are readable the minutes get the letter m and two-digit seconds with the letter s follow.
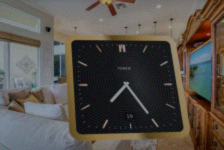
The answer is 7h25
